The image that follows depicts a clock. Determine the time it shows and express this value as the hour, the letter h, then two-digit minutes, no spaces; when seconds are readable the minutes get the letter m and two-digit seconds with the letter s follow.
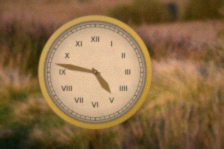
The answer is 4h47
